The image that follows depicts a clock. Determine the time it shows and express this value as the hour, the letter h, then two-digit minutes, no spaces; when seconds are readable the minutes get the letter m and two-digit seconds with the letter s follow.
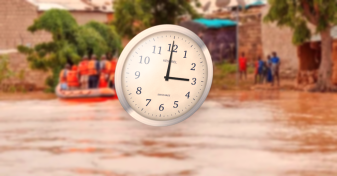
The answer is 3h00
